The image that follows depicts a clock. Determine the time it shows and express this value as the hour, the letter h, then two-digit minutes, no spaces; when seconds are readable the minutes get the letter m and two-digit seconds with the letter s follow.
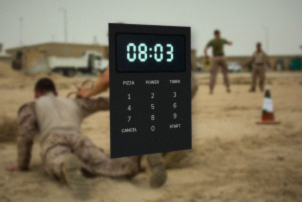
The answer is 8h03
